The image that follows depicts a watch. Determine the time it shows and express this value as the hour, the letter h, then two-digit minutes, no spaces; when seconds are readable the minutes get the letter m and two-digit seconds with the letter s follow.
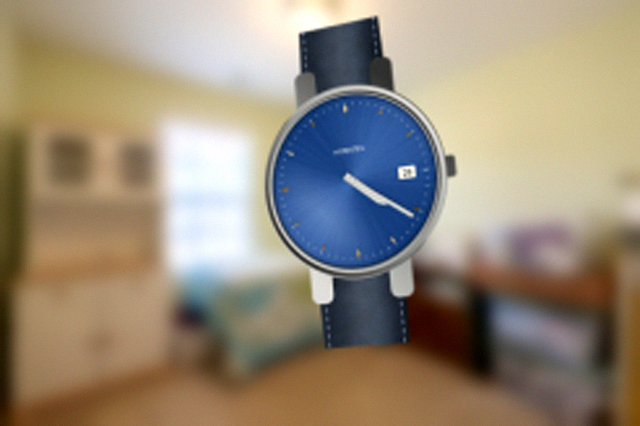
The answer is 4h21
